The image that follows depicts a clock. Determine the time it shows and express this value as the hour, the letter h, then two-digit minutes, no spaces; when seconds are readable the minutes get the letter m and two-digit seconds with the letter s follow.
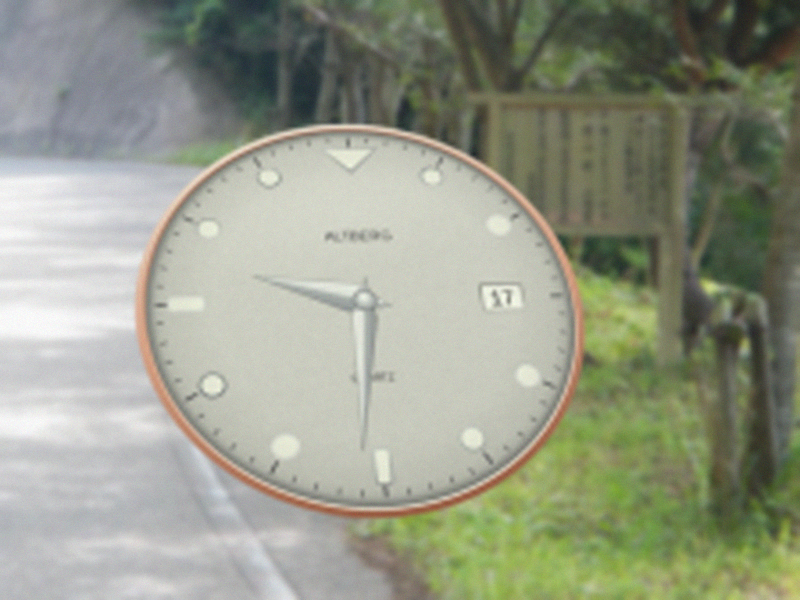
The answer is 9h31
